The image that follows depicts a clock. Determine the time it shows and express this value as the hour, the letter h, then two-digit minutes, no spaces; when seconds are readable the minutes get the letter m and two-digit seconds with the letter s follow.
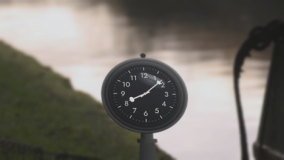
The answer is 8h08
